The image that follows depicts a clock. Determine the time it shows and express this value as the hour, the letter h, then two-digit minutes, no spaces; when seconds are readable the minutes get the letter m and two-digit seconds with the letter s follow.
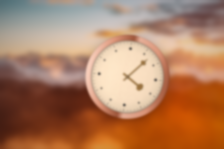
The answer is 4h07
